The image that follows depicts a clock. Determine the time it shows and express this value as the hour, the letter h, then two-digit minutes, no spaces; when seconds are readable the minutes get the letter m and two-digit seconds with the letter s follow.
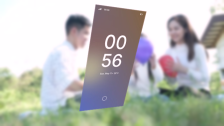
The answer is 0h56
